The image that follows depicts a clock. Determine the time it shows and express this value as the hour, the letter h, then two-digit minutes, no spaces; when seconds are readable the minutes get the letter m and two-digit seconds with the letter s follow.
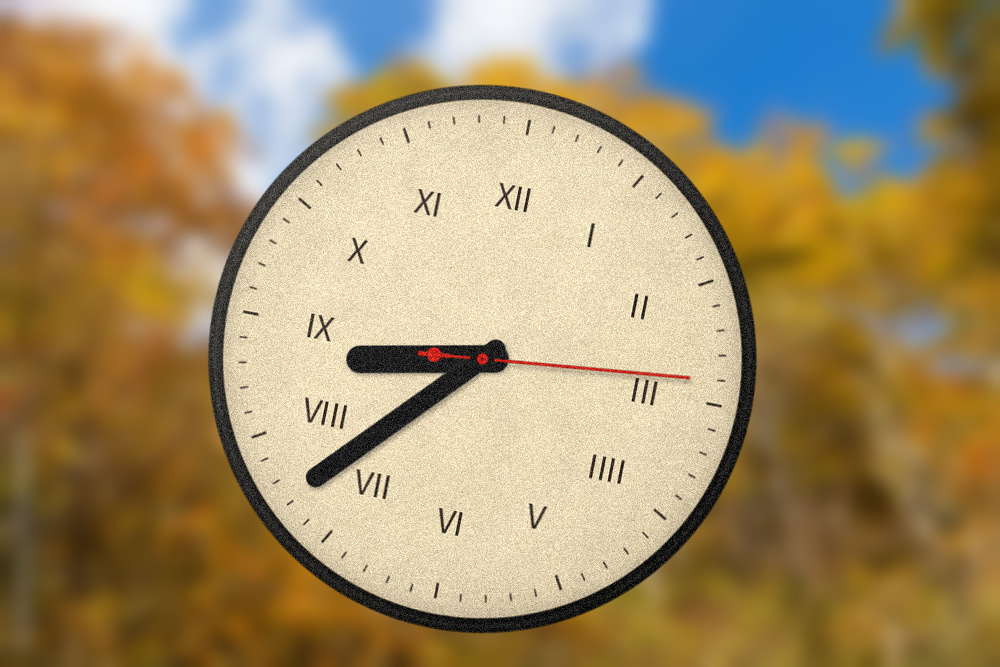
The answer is 8h37m14s
